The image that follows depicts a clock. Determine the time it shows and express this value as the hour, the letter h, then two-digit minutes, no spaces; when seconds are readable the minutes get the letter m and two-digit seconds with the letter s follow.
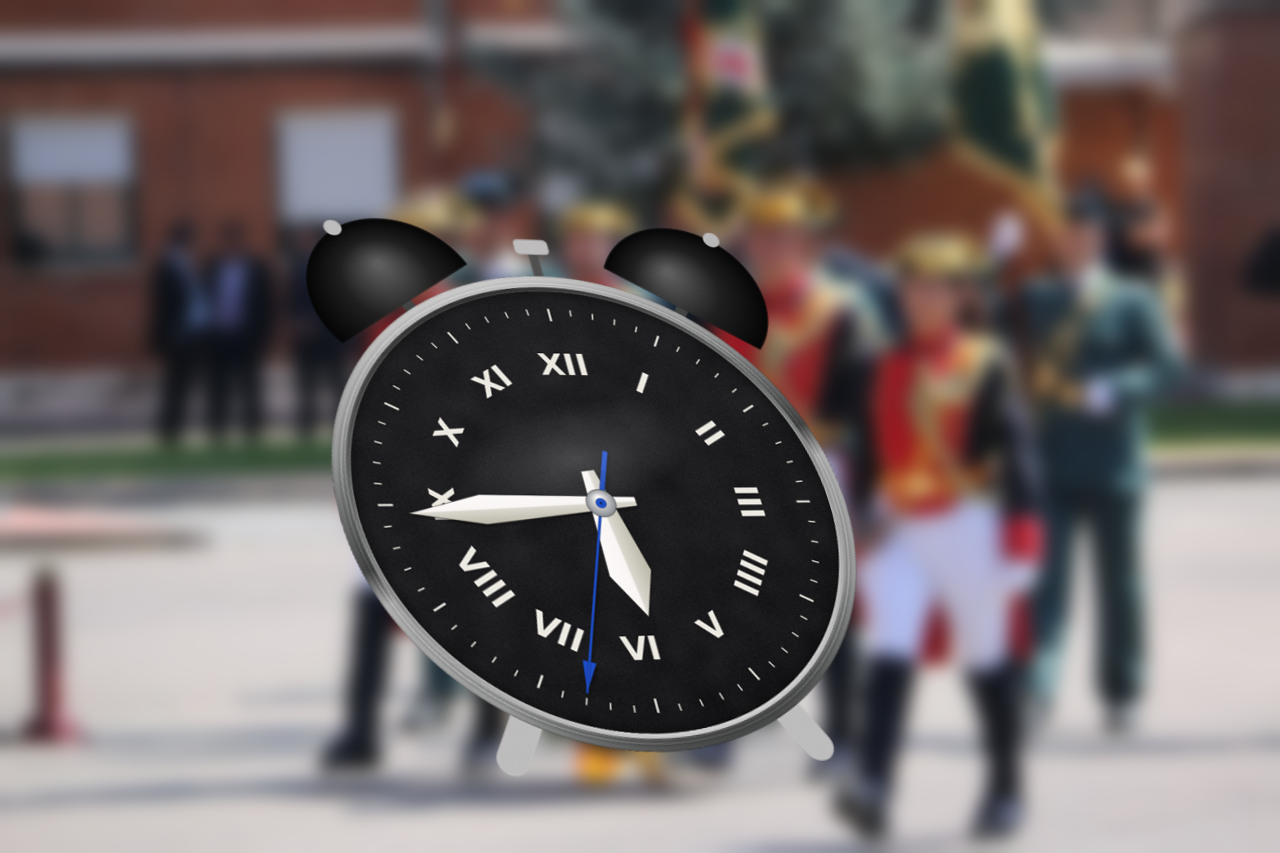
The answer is 5h44m33s
